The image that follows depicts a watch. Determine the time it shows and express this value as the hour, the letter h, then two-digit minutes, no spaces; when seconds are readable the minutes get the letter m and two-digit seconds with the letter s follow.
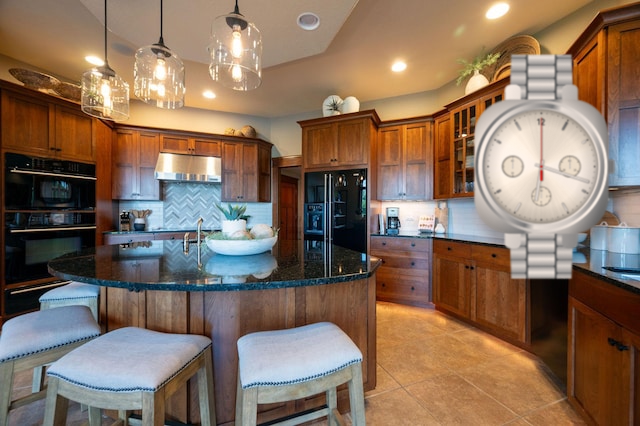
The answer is 6h18
